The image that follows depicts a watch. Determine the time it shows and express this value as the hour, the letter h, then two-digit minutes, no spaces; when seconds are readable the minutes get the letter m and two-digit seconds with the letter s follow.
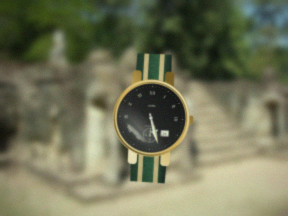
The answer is 5h27
